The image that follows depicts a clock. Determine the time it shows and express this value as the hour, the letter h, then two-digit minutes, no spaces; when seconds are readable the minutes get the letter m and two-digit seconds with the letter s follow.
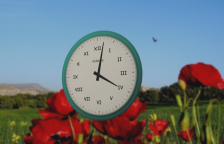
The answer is 4h02
